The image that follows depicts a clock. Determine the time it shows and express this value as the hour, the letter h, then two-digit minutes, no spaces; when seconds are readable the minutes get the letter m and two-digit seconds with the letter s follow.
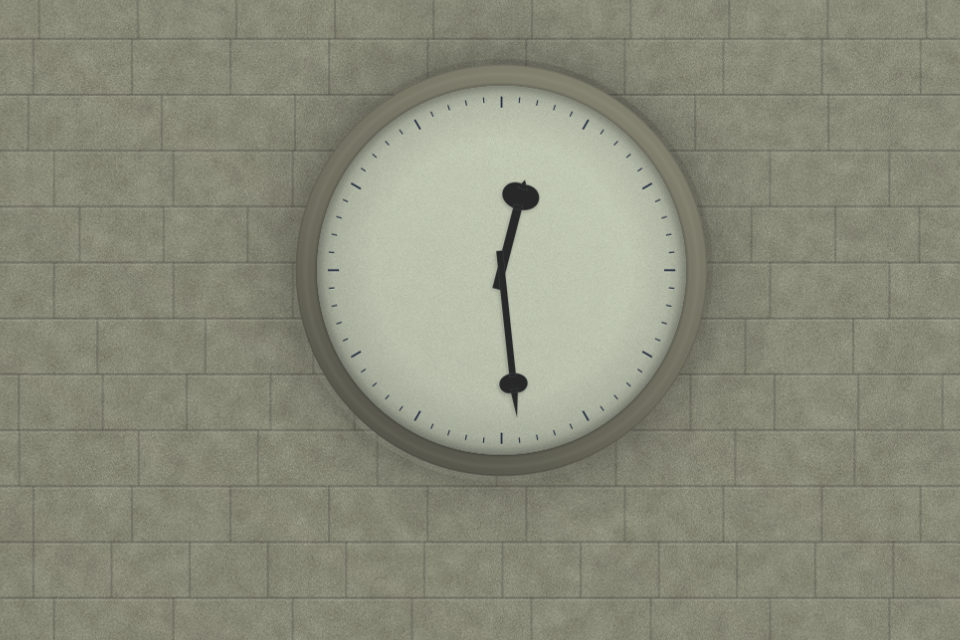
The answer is 12h29
